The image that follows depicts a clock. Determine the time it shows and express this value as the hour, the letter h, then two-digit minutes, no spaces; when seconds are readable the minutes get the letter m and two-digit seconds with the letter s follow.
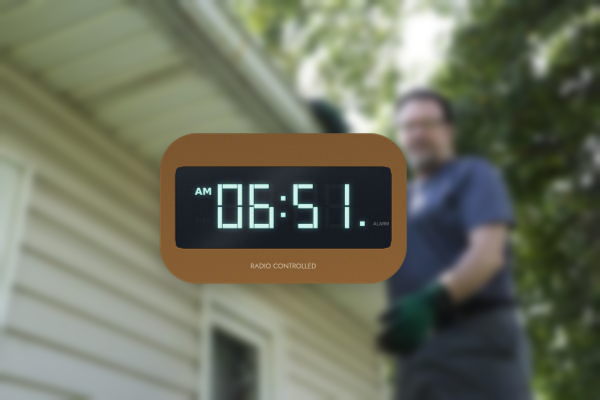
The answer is 6h51
